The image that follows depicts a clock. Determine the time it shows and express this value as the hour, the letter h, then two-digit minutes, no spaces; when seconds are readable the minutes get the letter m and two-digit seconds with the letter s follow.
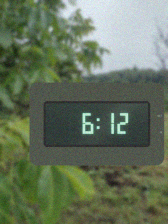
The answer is 6h12
